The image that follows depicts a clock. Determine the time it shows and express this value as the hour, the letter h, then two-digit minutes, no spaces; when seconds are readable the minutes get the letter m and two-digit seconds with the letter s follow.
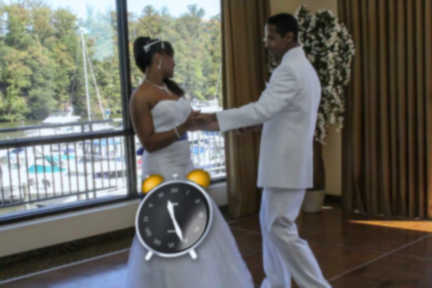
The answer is 11h26
